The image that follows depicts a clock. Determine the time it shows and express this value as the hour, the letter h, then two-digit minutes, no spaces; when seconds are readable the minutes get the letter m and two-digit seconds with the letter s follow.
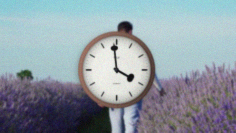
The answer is 3h59
